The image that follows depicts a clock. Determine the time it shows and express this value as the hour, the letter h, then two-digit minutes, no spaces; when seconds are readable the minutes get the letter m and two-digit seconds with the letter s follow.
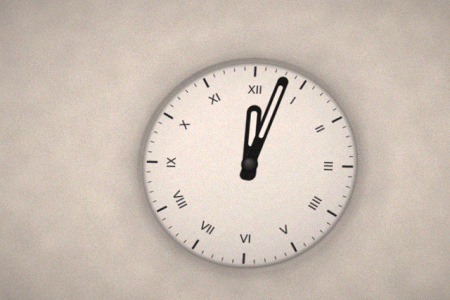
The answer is 12h03
